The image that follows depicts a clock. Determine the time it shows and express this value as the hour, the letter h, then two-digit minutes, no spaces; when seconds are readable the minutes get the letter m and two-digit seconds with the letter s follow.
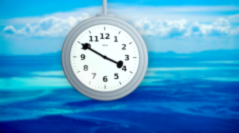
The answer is 3h50
